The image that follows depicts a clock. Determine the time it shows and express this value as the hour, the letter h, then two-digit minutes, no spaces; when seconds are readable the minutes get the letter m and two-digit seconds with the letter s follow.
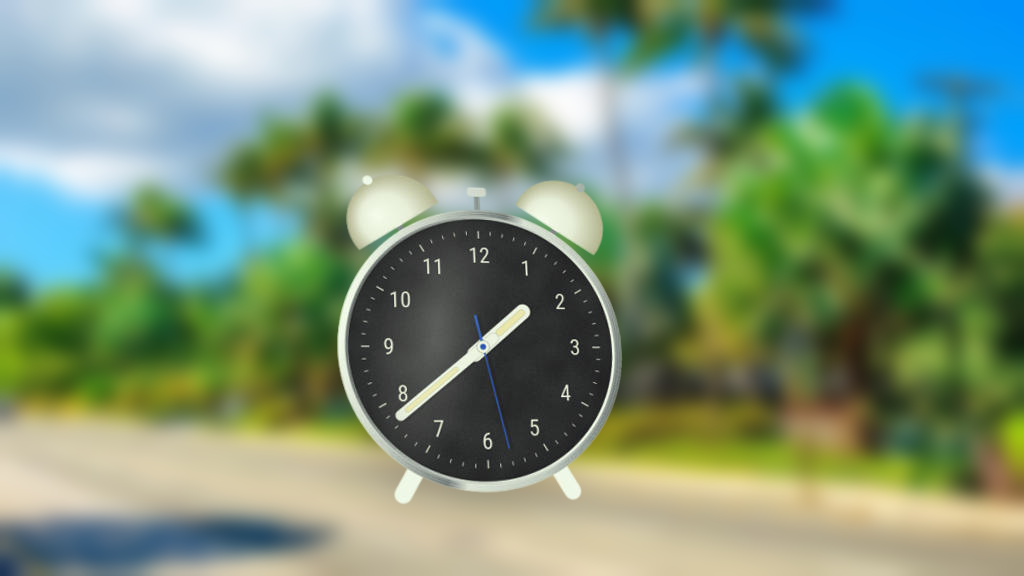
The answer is 1h38m28s
